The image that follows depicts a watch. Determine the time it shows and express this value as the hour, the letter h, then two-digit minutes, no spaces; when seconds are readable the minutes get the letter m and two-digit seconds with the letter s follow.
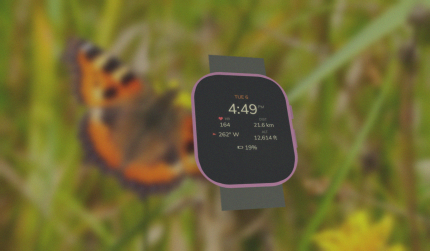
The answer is 4h49
